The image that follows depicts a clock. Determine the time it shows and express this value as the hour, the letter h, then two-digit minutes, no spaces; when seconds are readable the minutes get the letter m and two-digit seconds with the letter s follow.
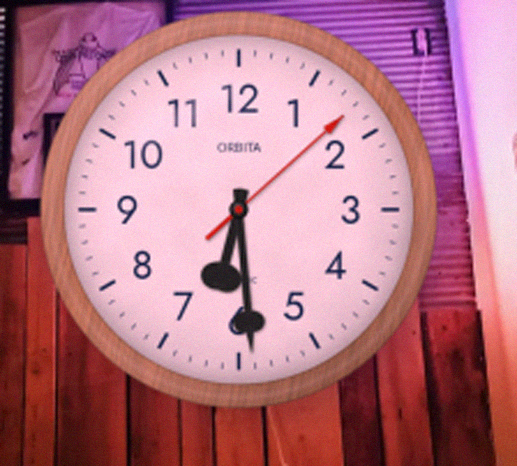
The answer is 6h29m08s
